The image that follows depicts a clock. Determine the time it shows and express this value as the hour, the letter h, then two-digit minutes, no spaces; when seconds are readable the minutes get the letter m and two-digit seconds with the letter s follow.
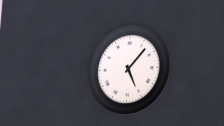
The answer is 5h07
